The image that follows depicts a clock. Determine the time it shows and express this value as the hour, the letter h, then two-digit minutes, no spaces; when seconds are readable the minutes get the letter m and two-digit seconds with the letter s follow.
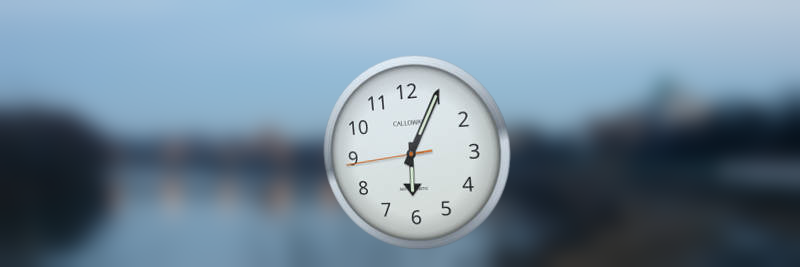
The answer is 6h04m44s
